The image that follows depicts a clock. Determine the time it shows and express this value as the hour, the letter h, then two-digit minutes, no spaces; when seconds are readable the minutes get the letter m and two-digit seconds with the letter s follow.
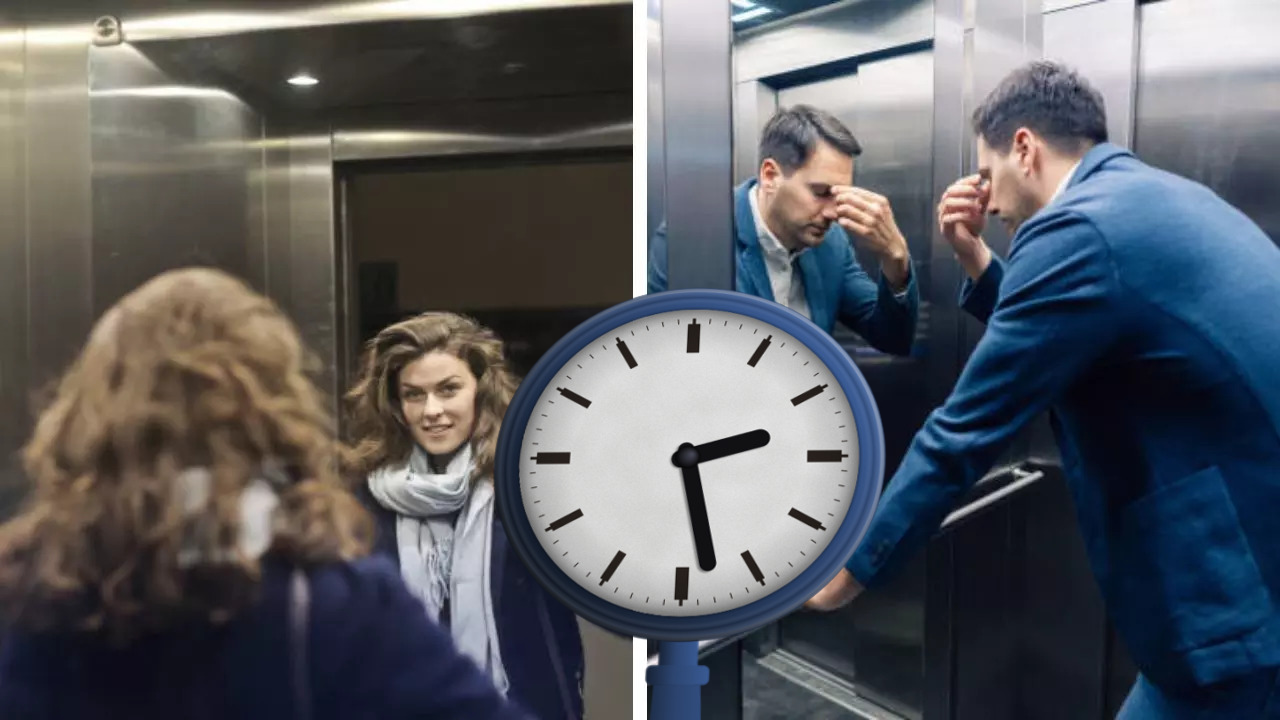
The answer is 2h28
